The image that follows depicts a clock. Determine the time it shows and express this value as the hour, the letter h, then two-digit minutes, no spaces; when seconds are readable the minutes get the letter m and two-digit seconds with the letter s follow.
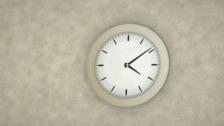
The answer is 4h09
